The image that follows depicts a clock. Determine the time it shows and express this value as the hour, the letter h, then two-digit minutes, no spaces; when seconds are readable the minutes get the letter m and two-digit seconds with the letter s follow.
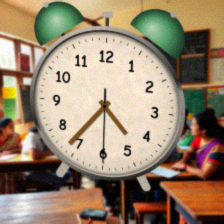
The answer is 4h36m30s
